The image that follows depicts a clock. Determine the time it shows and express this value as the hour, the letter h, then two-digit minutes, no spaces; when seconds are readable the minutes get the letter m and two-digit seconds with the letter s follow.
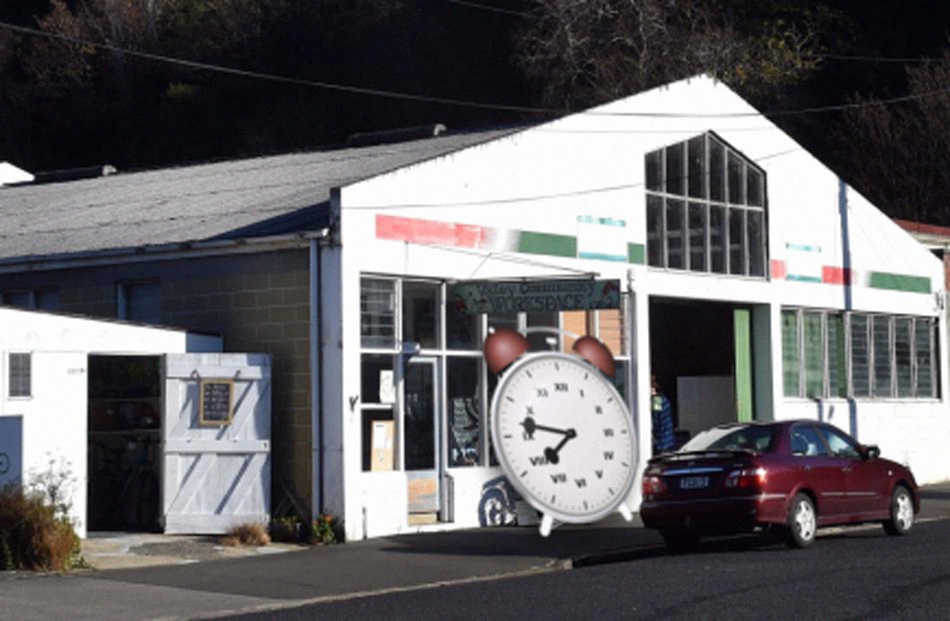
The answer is 7h47
